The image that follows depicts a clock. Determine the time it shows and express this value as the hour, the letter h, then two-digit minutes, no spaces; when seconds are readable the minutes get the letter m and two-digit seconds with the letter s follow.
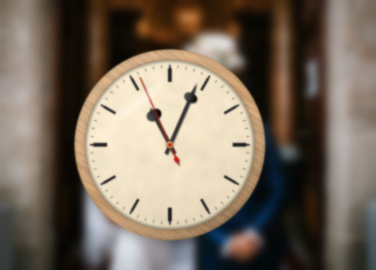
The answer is 11h03m56s
